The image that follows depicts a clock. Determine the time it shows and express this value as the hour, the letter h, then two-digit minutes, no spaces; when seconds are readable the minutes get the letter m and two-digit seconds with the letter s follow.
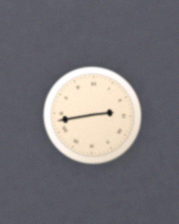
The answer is 2h43
